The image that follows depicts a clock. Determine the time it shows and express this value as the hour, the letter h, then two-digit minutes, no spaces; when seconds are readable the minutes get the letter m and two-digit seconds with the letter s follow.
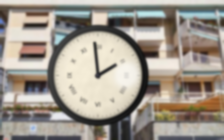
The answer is 1h59
